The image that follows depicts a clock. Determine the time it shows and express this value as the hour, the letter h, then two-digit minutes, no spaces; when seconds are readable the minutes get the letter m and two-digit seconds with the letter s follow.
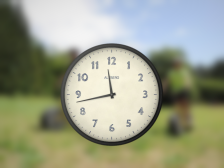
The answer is 11h43
